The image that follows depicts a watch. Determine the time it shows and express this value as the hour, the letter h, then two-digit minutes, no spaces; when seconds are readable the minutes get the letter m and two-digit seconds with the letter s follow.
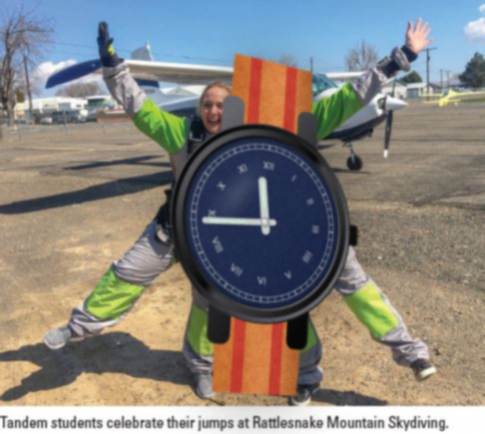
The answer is 11h44
